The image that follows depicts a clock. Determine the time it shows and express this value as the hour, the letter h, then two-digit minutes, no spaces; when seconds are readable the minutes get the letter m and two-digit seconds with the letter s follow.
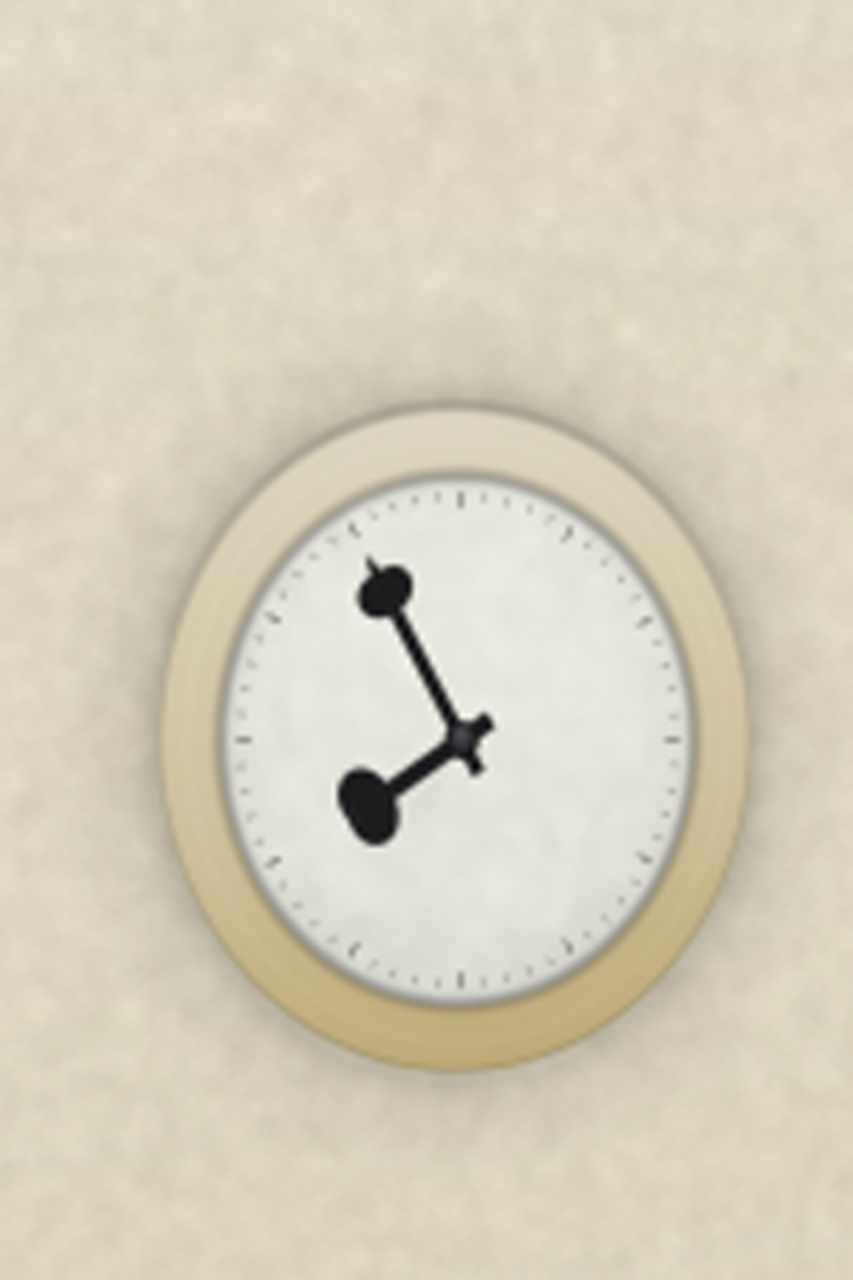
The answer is 7h55
